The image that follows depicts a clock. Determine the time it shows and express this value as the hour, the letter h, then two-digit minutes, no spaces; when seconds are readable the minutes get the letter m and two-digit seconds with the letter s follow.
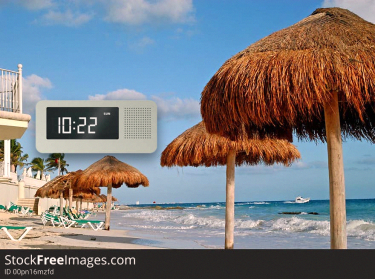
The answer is 10h22
